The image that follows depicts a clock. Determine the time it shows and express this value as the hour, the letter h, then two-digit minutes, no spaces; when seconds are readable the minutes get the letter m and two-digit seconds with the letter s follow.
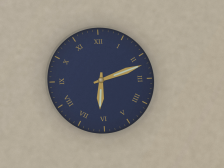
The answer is 6h12
